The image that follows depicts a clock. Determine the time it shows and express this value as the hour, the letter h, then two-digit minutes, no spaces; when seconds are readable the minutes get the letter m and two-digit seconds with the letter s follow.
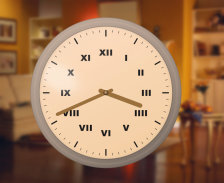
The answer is 3h41
